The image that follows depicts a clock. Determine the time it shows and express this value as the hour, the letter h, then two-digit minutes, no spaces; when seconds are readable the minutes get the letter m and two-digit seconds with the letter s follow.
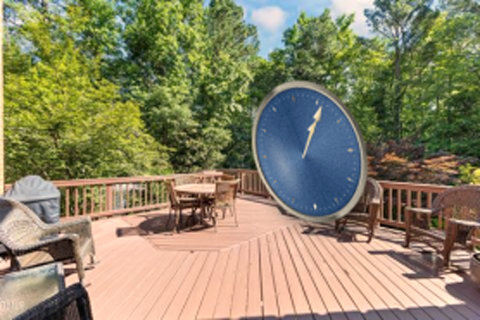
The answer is 1h06
